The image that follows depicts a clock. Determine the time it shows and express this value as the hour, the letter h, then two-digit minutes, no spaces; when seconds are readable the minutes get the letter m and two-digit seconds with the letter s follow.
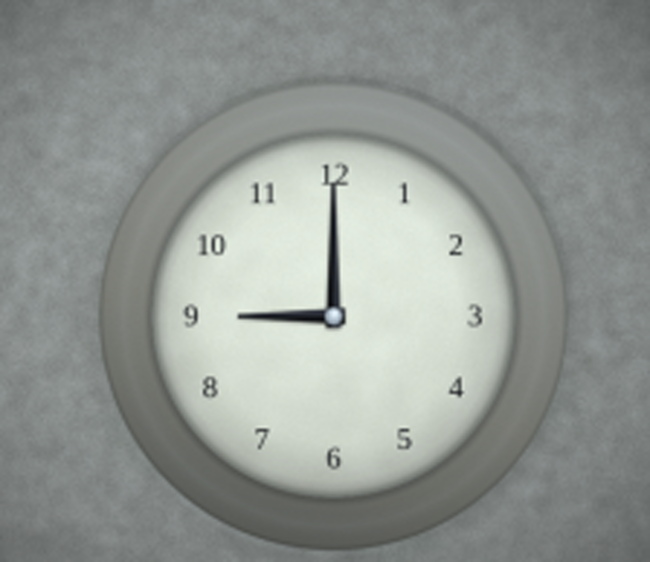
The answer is 9h00
